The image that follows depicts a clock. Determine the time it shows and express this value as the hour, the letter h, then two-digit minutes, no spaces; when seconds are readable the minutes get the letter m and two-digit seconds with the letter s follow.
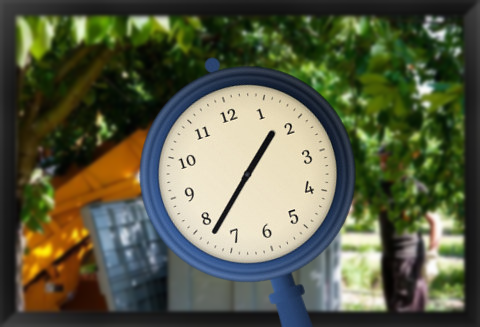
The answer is 1h38
